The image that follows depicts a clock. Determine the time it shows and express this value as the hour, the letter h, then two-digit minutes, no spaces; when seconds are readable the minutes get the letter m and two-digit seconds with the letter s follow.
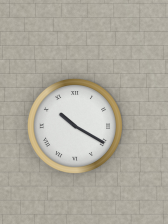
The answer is 10h20
